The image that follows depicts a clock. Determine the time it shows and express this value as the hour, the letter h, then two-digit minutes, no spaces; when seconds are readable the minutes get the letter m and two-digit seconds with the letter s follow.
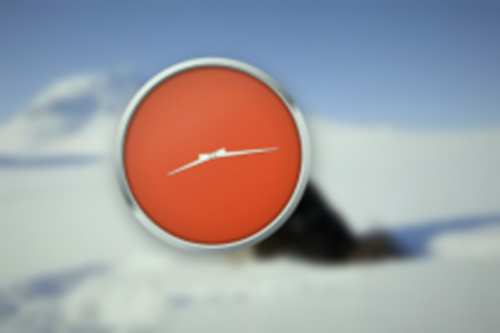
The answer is 8h14
